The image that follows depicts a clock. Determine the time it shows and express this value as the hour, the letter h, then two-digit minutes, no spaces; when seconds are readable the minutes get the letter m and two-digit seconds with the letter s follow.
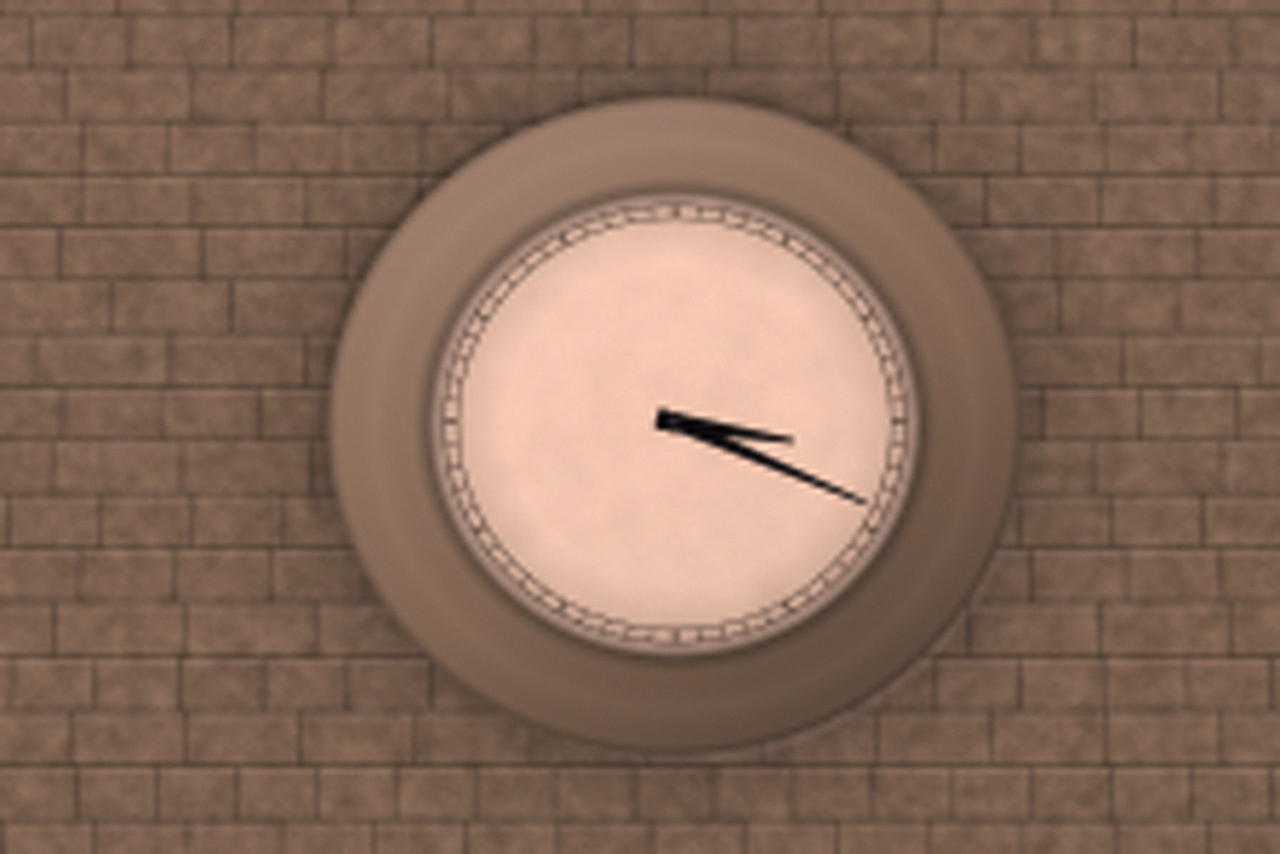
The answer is 3h19
